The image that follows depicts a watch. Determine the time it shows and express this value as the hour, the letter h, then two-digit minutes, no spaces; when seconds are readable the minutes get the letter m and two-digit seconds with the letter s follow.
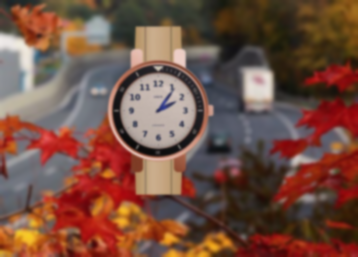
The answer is 2h06
